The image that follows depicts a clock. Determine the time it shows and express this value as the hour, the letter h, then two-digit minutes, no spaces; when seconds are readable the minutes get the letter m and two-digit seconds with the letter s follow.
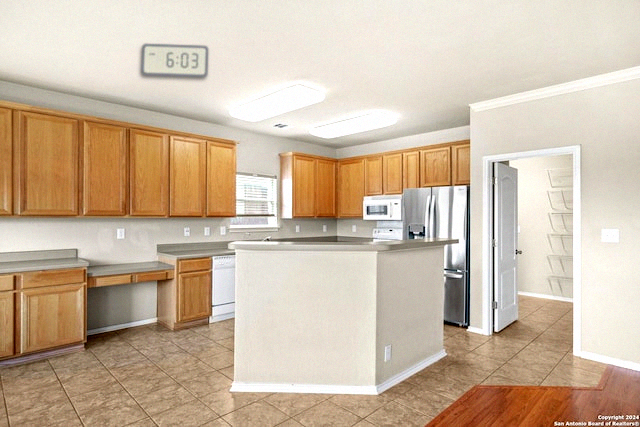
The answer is 6h03
